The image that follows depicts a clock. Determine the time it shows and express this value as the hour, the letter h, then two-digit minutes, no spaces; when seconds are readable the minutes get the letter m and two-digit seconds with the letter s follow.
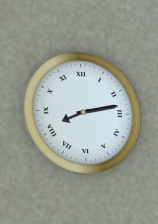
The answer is 8h13
